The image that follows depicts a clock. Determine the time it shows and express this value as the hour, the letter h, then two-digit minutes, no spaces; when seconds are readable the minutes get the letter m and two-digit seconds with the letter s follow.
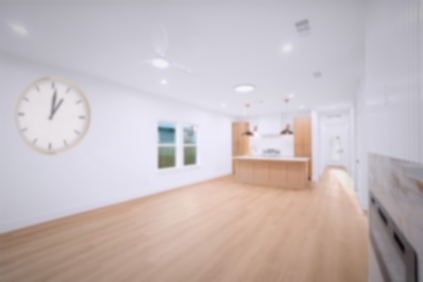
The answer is 1h01
